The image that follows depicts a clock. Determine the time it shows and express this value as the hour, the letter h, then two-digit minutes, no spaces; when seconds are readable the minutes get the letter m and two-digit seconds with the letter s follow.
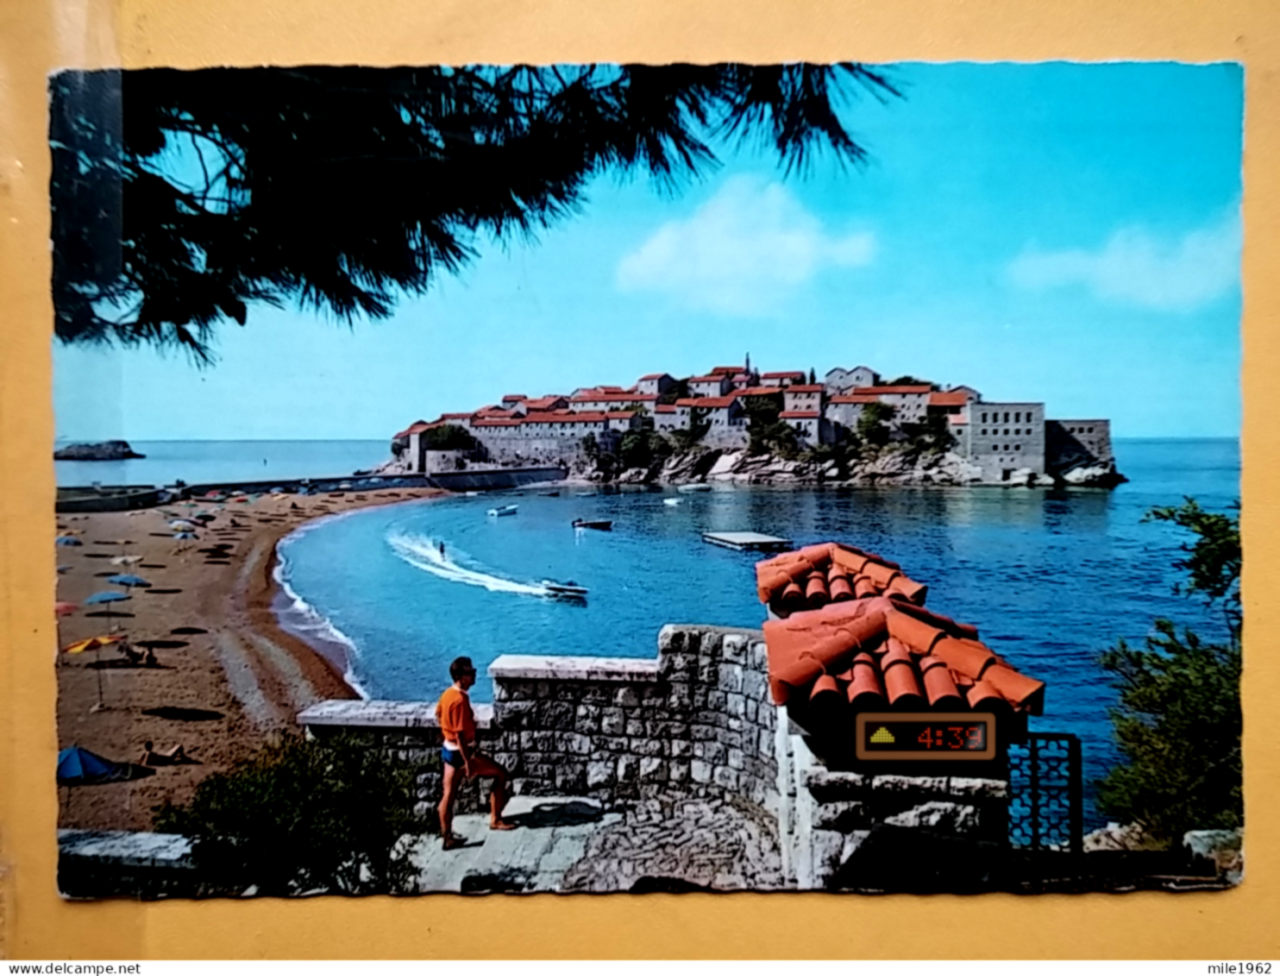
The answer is 4h39
